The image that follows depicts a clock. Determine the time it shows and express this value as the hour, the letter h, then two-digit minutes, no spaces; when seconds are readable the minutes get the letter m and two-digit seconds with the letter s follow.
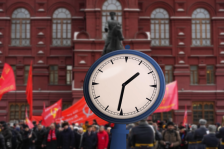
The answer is 1h31
